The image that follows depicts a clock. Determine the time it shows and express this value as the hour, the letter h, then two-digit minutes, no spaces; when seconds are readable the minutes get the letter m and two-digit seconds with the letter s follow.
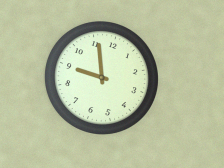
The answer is 8h56
